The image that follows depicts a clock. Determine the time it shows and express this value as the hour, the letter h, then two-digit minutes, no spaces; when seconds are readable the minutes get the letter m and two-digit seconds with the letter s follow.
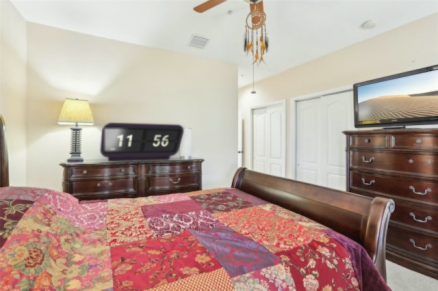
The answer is 11h56
